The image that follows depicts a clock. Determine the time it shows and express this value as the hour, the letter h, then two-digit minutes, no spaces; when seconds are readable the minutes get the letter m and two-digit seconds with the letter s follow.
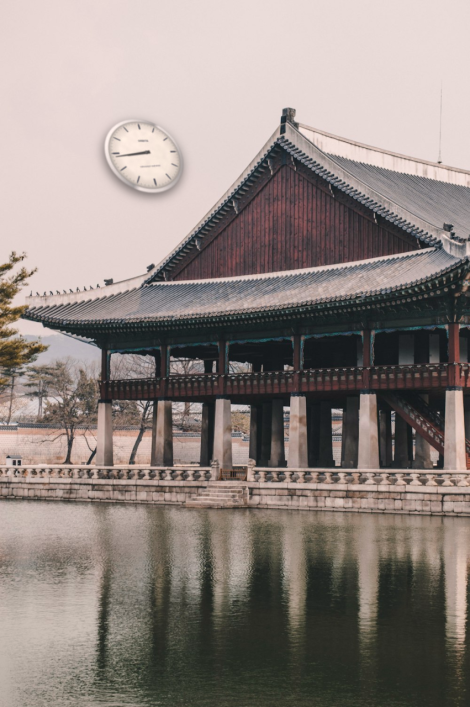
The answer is 8h44
